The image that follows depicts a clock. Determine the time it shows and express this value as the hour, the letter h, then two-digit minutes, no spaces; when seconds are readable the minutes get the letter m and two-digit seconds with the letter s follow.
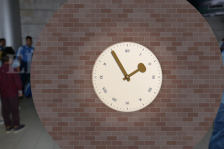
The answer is 1h55
